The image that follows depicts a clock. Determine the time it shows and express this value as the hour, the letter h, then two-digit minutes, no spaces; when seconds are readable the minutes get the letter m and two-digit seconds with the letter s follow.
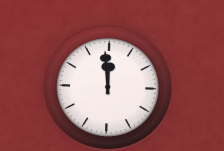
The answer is 11h59
